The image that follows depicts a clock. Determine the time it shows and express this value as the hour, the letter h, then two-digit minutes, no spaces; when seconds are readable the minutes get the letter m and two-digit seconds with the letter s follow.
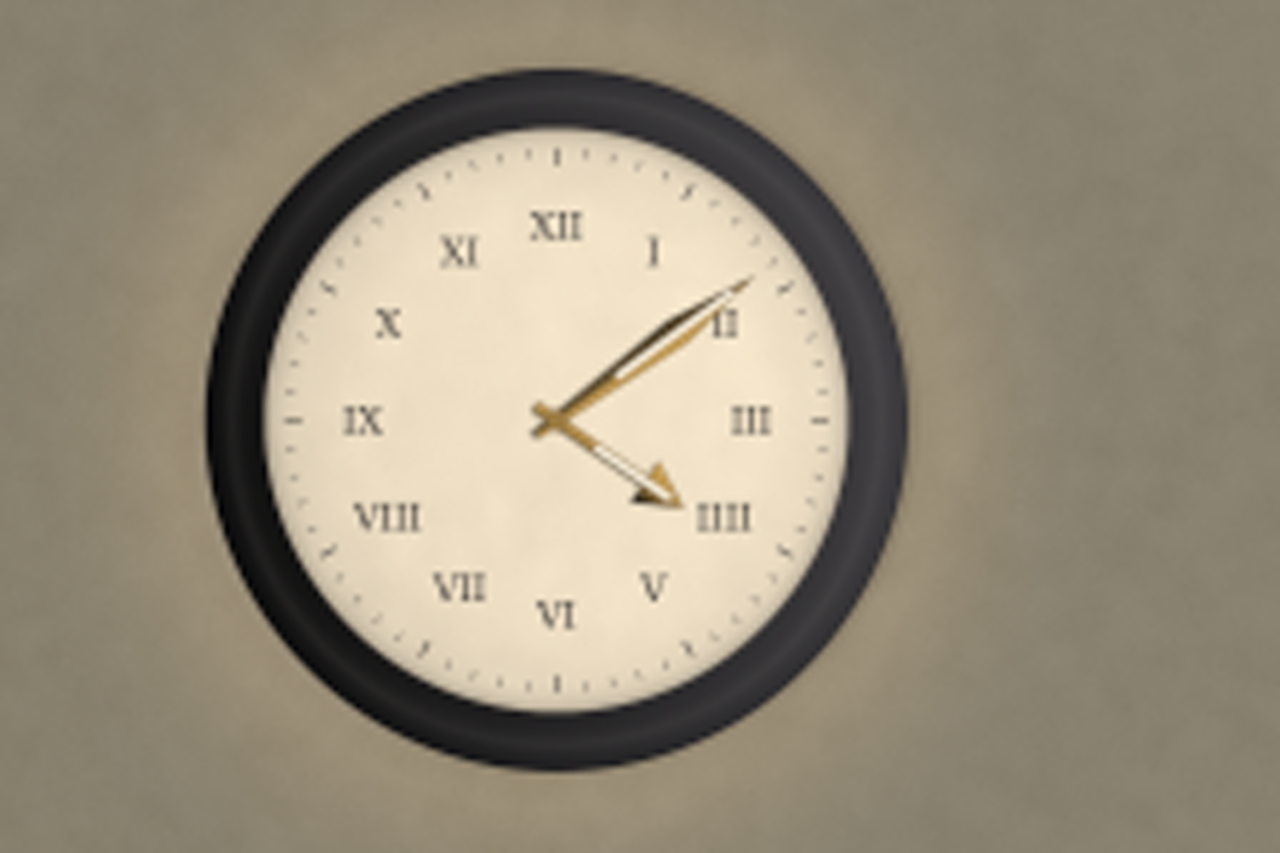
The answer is 4h09
